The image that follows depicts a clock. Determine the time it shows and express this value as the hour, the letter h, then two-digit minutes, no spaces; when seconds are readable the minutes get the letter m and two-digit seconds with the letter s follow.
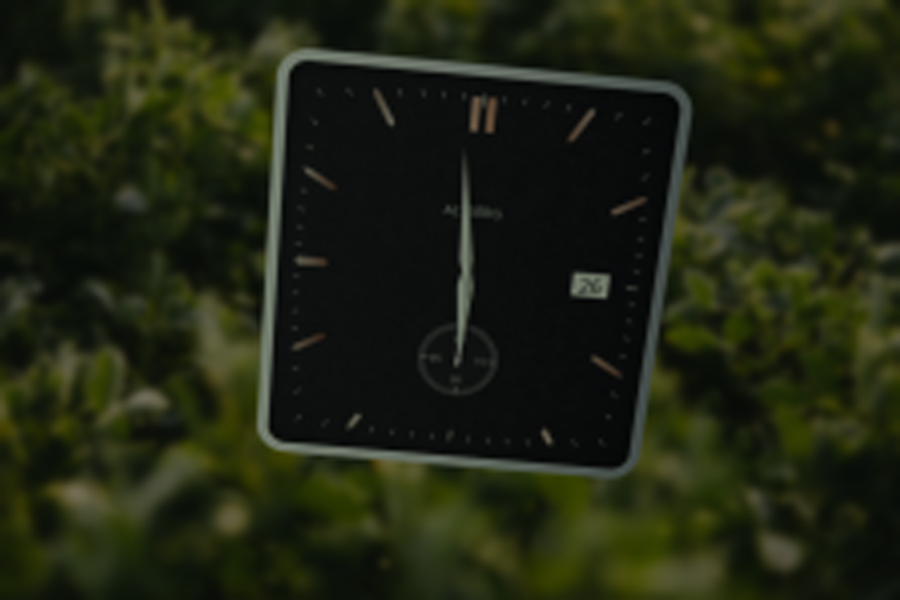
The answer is 5h59
